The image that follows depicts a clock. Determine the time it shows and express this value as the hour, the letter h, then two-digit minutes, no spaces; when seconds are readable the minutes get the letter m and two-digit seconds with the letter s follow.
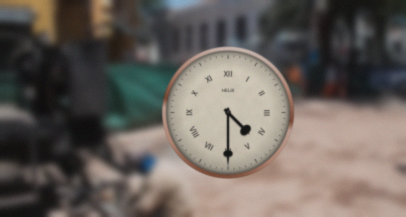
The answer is 4h30
